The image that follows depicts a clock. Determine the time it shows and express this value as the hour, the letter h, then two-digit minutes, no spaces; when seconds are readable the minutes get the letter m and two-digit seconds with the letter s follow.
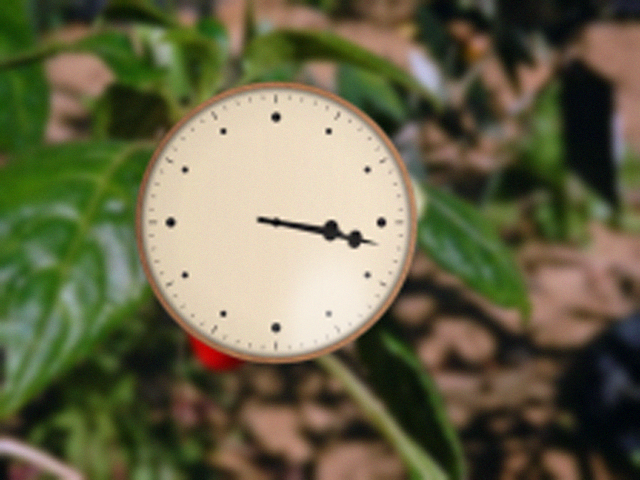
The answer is 3h17
